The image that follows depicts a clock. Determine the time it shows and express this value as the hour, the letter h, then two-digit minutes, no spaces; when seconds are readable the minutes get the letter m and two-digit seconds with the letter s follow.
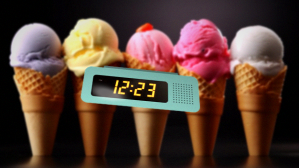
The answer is 12h23
